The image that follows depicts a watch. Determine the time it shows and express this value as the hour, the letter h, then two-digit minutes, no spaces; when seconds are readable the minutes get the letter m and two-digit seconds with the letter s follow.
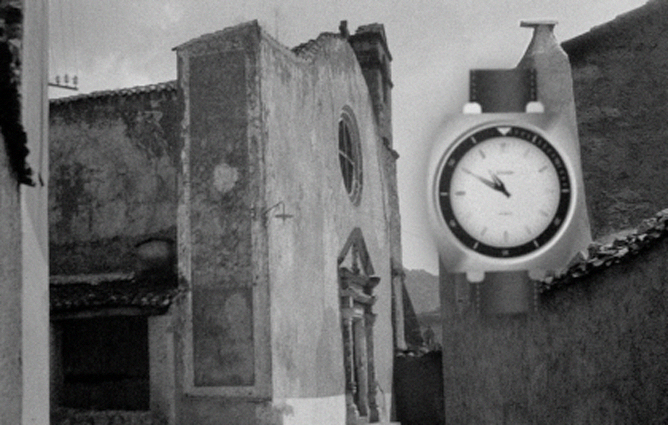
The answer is 10h50
